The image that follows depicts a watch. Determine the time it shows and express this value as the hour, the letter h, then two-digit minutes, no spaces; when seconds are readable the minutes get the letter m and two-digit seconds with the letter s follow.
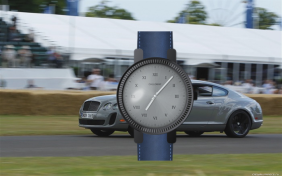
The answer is 7h07
